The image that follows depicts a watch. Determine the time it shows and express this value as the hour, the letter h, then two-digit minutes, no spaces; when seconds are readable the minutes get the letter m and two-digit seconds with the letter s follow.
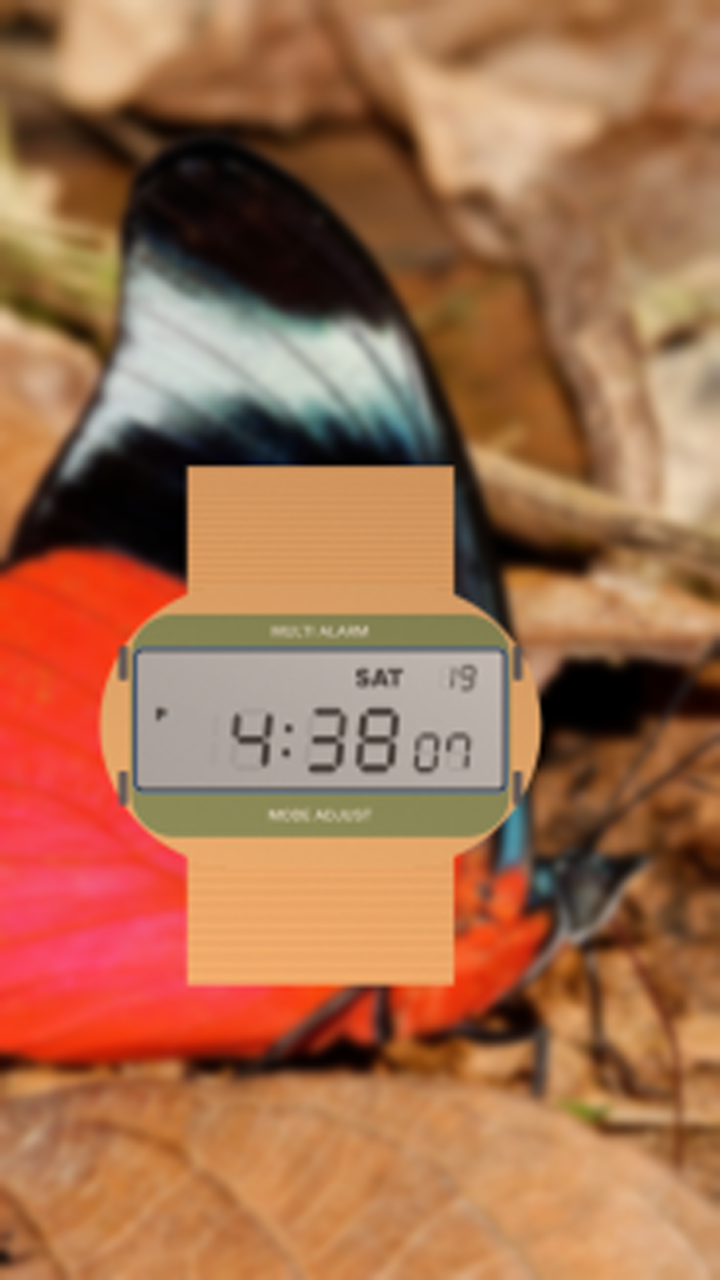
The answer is 4h38m07s
